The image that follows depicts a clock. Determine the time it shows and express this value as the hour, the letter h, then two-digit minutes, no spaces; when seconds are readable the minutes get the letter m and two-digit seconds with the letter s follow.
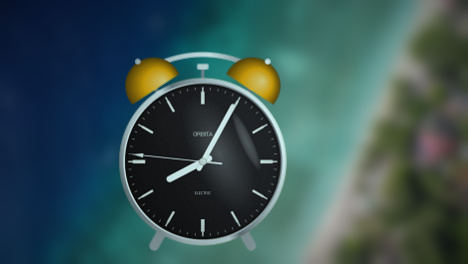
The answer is 8h04m46s
